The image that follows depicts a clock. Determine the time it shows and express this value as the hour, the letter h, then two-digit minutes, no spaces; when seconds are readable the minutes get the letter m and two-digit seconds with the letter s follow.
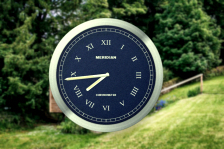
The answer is 7h44
